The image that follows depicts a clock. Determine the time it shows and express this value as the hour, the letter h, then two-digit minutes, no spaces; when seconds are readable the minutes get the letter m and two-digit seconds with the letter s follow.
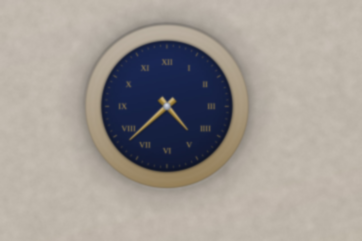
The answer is 4h38
